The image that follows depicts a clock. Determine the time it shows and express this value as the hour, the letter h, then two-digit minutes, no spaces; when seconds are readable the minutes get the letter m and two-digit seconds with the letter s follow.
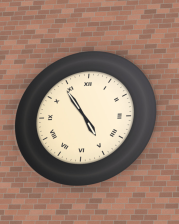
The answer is 4h54
